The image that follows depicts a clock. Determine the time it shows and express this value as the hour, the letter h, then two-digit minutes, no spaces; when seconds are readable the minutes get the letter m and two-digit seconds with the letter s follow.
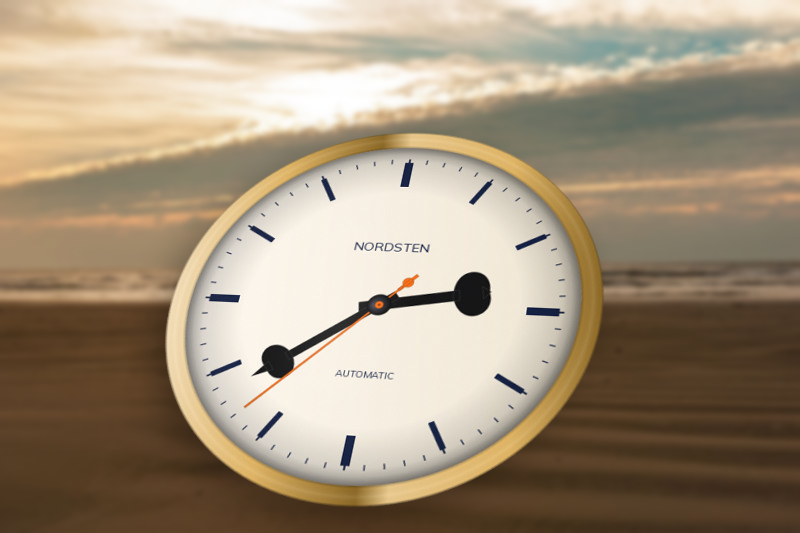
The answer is 2h38m37s
